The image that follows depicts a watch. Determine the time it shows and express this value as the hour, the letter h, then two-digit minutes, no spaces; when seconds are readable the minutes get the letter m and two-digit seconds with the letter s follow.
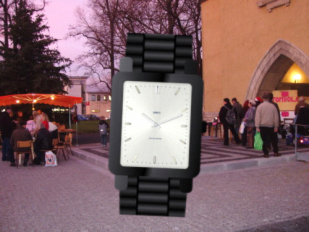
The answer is 10h11
